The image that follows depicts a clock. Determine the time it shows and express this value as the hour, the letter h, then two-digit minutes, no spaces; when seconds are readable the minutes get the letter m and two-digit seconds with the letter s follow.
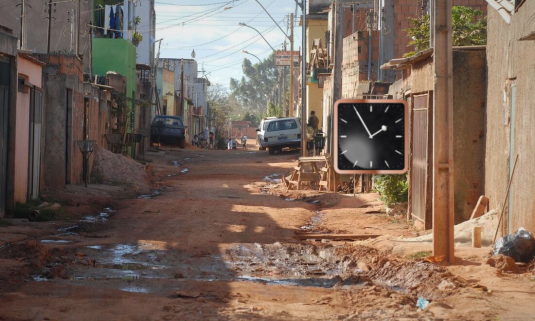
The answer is 1h55
